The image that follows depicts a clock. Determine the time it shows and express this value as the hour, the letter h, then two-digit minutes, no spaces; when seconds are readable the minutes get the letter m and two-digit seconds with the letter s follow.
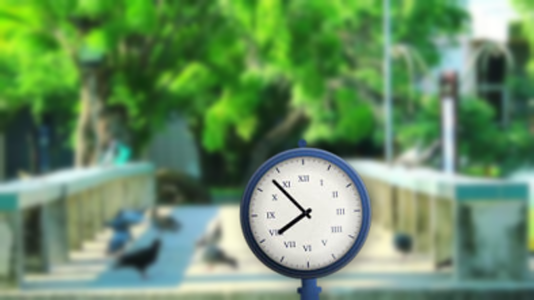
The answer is 7h53
